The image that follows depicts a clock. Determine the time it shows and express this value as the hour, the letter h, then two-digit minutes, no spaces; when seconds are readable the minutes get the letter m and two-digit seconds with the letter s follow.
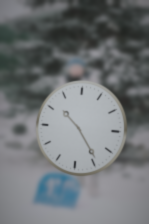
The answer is 10h24
